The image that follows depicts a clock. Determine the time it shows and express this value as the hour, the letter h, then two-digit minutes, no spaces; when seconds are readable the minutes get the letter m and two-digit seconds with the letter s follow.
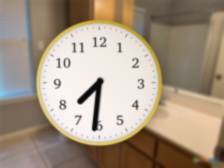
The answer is 7h31
